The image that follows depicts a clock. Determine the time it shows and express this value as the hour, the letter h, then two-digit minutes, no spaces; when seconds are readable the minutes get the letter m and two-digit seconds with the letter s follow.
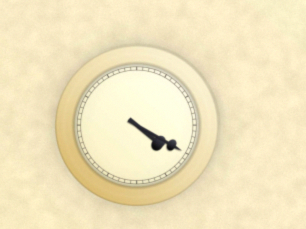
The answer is 4h20
